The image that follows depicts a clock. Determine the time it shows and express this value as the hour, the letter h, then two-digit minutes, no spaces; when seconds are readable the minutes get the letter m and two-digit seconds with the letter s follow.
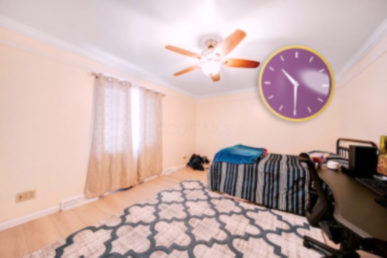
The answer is 10h30
